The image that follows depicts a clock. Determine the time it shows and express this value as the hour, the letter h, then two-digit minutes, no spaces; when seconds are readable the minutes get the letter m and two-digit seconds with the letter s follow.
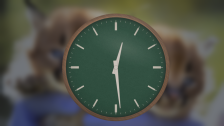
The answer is 12h29
